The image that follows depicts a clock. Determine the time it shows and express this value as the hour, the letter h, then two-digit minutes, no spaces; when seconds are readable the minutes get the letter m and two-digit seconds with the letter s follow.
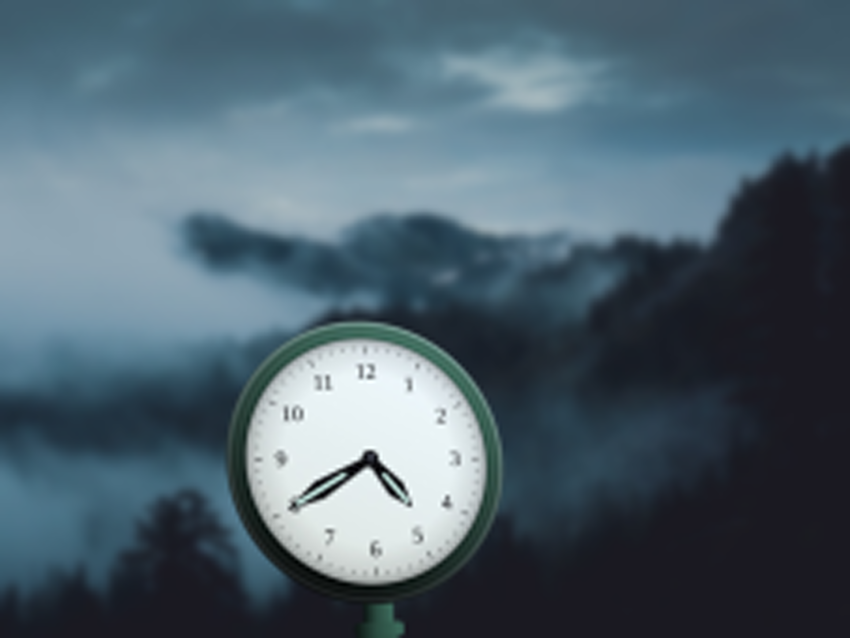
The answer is 4h40
